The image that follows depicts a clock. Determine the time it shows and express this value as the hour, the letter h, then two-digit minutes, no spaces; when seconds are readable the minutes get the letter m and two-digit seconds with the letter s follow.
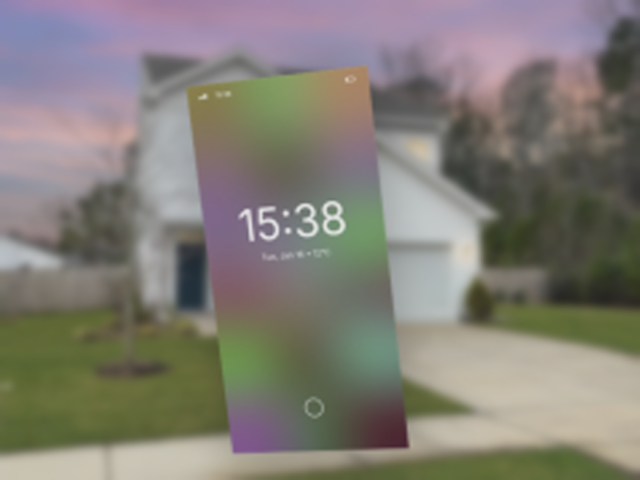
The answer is 15h38
